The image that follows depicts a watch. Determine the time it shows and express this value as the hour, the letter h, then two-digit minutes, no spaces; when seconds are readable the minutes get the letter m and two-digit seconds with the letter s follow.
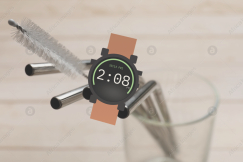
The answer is 2h08
